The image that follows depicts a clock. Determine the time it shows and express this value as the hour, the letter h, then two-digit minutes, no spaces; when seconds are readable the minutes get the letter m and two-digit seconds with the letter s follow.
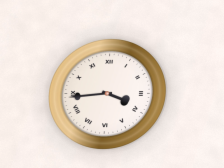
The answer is 3h44
